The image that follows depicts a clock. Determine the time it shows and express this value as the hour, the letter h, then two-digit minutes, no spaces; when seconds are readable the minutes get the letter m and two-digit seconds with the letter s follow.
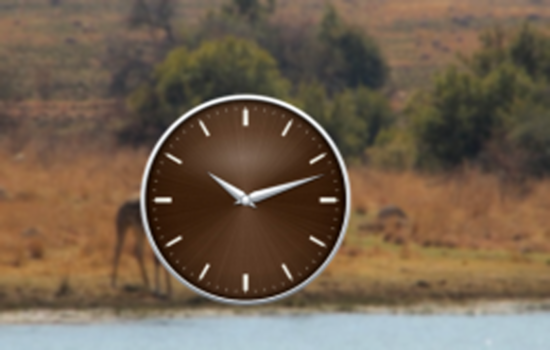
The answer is 10h12
